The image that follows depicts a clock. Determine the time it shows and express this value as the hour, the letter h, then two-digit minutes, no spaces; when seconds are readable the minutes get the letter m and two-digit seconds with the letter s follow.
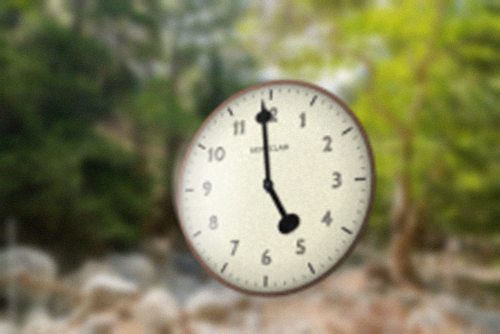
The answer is 4h59
